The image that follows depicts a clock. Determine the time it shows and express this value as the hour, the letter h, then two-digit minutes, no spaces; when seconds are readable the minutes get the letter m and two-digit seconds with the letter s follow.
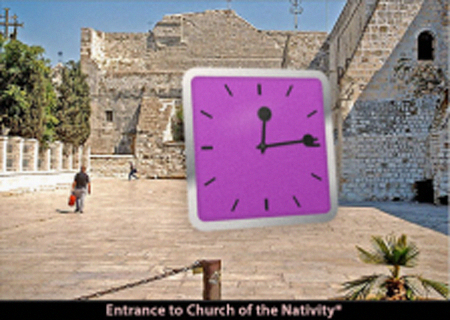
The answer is 12h14
